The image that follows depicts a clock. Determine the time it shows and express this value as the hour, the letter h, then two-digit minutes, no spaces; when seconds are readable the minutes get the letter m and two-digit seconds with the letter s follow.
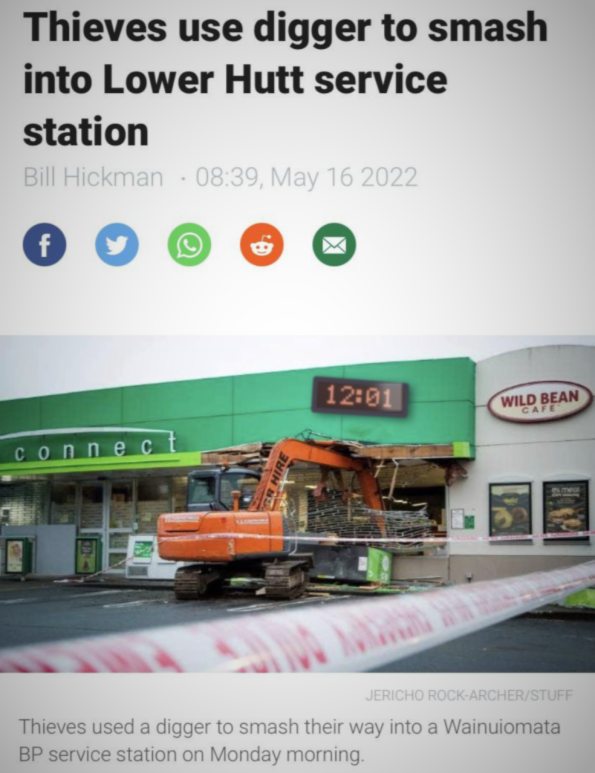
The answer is 12h01
